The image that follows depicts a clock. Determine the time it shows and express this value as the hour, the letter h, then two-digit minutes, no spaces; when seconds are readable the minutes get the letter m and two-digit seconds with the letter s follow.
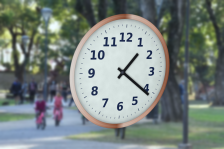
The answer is 1h21
